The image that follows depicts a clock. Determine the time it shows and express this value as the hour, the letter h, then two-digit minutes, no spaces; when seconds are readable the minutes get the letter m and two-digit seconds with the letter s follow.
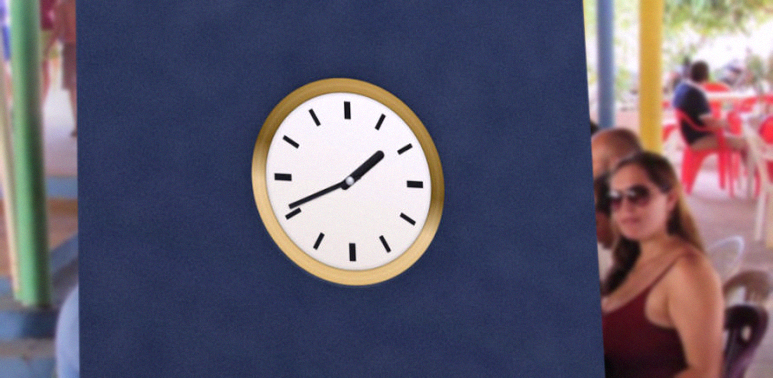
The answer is 1h41
